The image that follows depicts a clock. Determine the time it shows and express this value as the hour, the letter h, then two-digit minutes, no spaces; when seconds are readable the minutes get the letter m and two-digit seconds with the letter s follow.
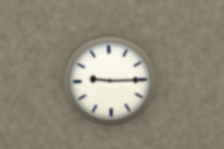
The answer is 9h15
